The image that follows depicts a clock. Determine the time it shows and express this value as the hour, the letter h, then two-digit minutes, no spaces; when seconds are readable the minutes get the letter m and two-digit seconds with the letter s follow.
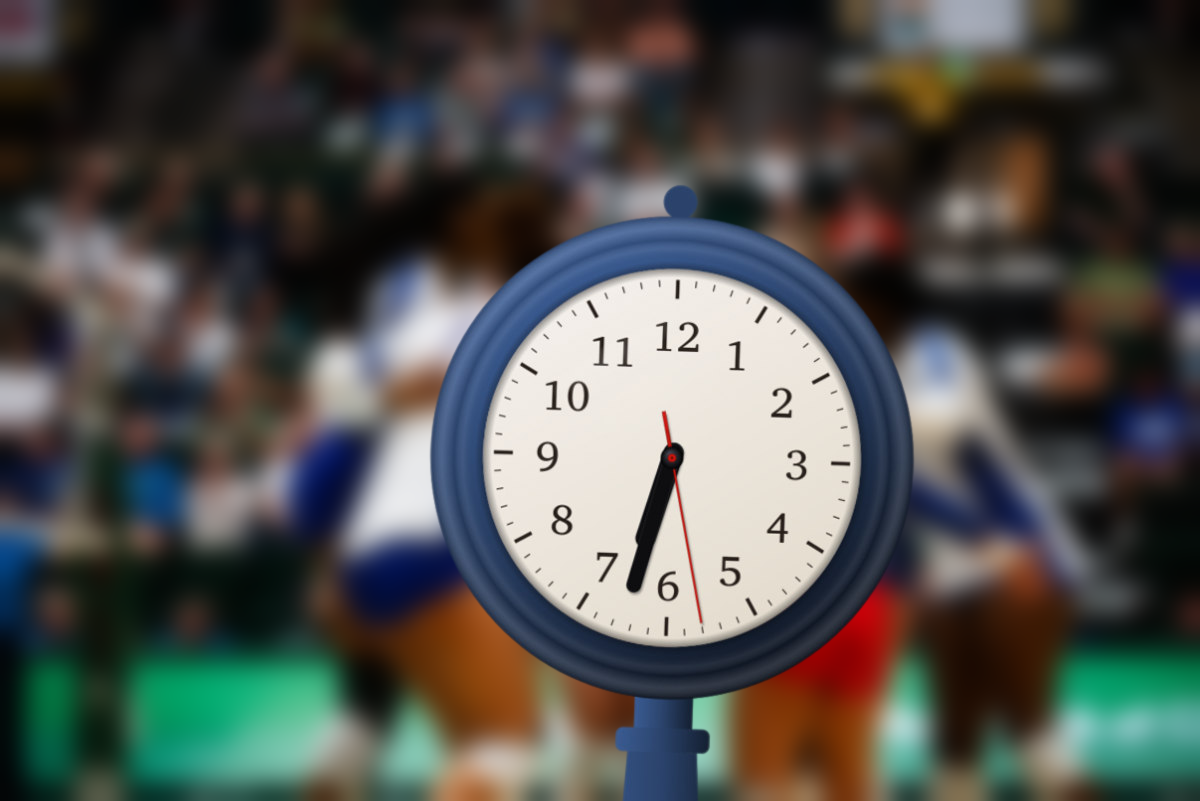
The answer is 6h32m28s
